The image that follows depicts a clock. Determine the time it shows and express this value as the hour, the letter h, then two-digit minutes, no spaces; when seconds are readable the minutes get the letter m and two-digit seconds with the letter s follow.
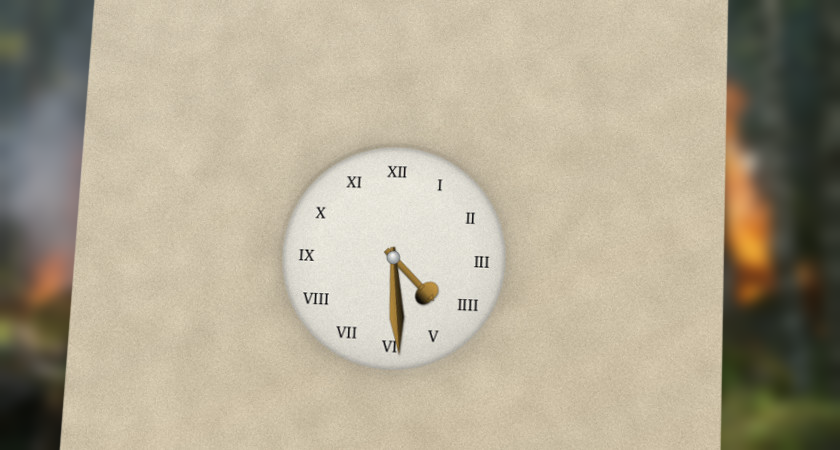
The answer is 4h29
